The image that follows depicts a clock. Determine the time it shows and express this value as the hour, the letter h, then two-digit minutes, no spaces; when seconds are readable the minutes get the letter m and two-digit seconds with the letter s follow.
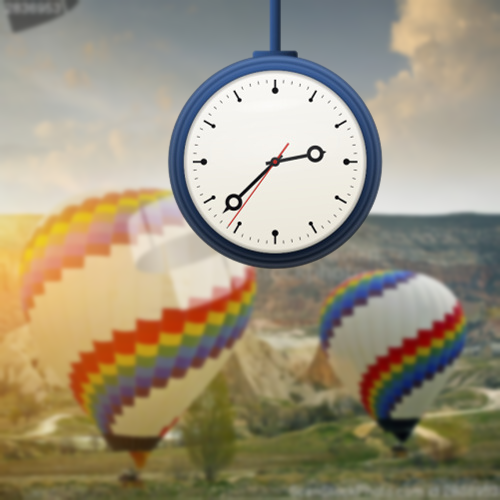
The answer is 2h37m36s
